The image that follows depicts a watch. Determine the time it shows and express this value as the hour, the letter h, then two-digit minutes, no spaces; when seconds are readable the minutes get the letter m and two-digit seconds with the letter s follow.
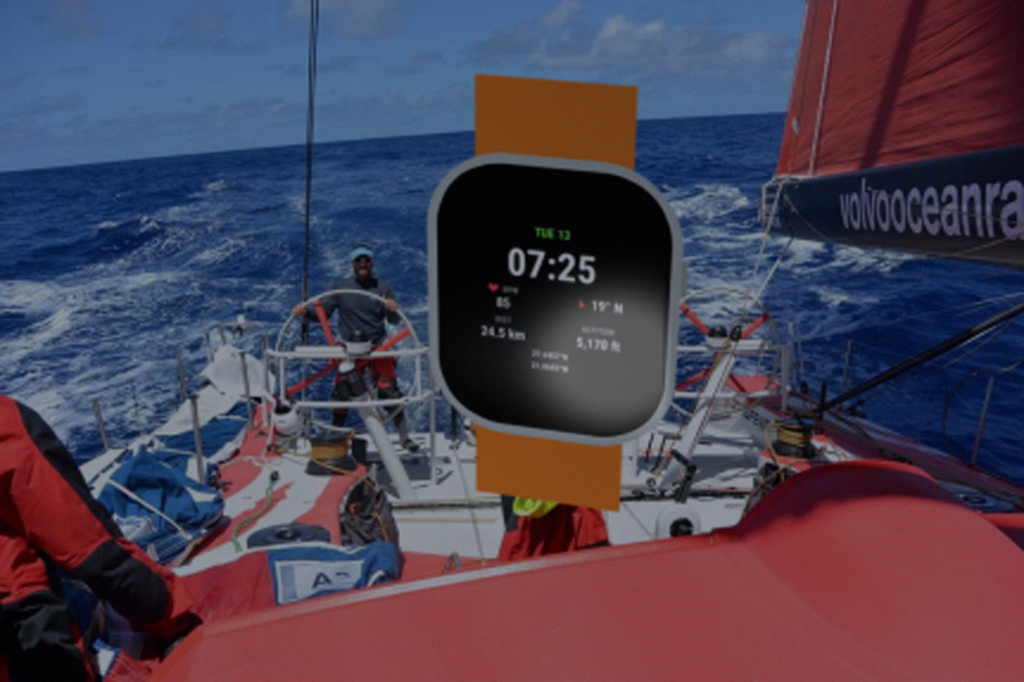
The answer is 7h25
